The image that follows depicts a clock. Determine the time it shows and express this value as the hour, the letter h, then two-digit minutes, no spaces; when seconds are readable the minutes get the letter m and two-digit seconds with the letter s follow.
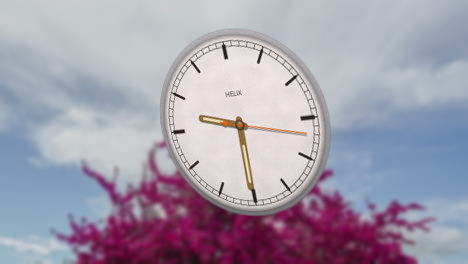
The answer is 9h30m17s
